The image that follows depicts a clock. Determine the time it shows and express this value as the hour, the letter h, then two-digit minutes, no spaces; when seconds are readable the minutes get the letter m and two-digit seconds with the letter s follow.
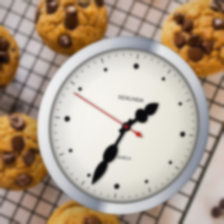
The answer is 1h33m49s
